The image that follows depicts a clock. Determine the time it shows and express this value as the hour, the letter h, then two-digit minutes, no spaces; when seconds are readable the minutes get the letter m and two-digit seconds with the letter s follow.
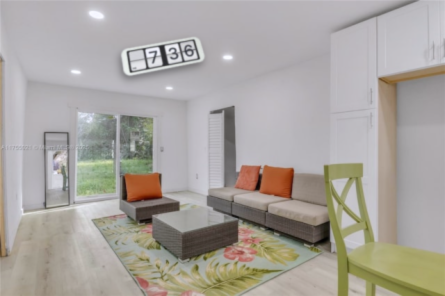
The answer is 7h36
